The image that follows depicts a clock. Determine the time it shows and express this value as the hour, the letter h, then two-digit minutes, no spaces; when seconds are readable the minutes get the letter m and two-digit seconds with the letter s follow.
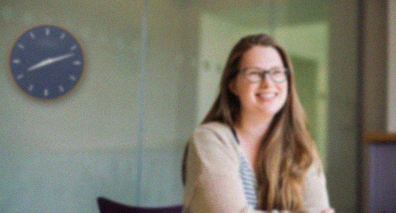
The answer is 8h12
